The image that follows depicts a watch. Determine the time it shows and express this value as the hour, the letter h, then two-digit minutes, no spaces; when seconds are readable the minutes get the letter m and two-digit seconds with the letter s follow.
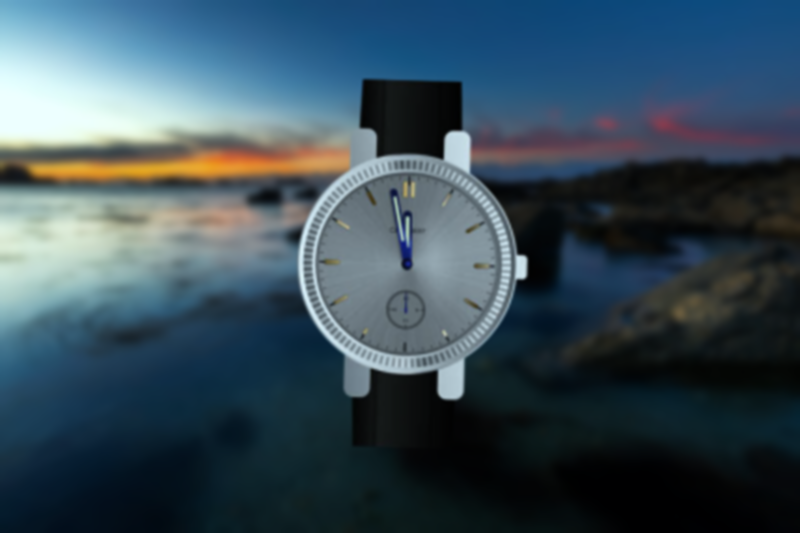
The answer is 11h58
